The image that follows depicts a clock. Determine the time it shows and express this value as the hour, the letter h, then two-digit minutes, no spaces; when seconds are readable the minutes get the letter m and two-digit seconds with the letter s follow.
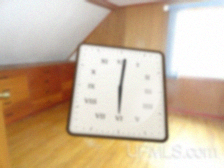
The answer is 6h01
